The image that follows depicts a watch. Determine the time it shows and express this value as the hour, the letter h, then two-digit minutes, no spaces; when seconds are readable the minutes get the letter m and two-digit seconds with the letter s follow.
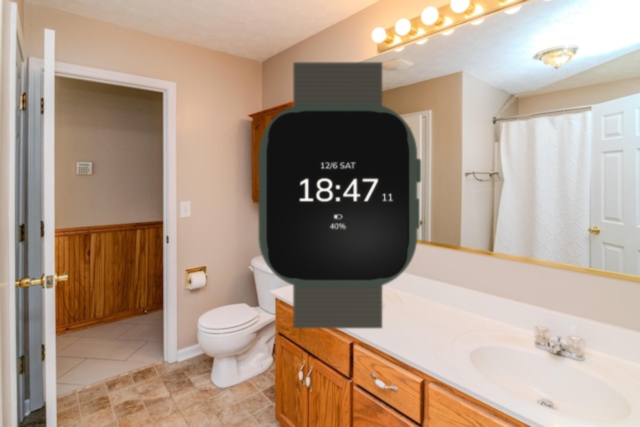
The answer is 18h47m11s
